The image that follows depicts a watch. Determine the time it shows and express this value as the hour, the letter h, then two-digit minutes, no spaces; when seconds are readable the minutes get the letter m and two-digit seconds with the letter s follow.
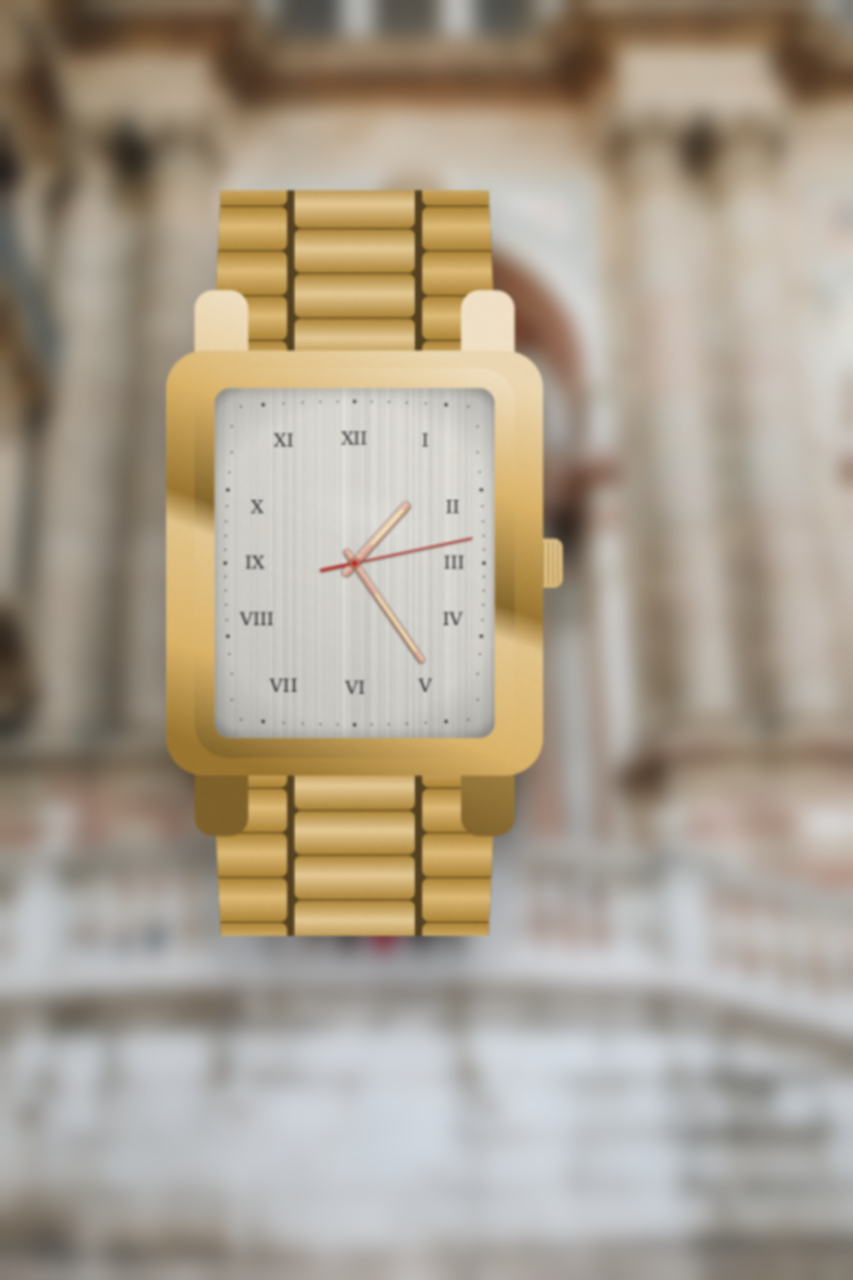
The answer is 1h24m13s
